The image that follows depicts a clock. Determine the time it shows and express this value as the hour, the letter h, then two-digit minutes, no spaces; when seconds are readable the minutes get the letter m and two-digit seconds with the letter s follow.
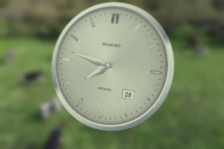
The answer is 7h47
